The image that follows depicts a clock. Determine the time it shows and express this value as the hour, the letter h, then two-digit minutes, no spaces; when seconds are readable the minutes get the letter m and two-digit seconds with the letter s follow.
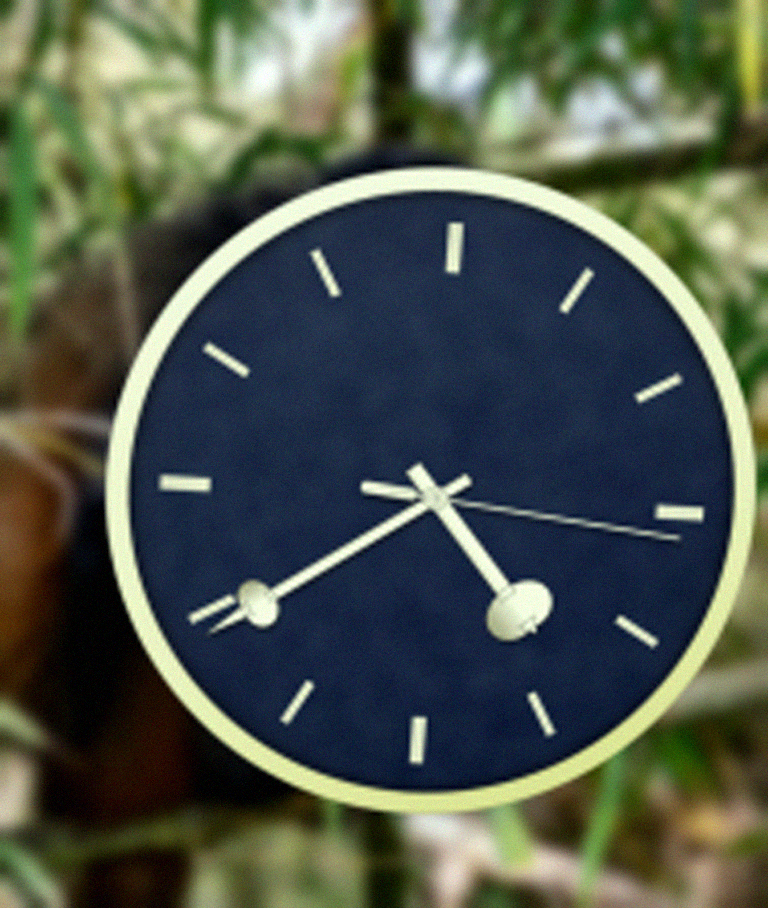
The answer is 4h39m16s
